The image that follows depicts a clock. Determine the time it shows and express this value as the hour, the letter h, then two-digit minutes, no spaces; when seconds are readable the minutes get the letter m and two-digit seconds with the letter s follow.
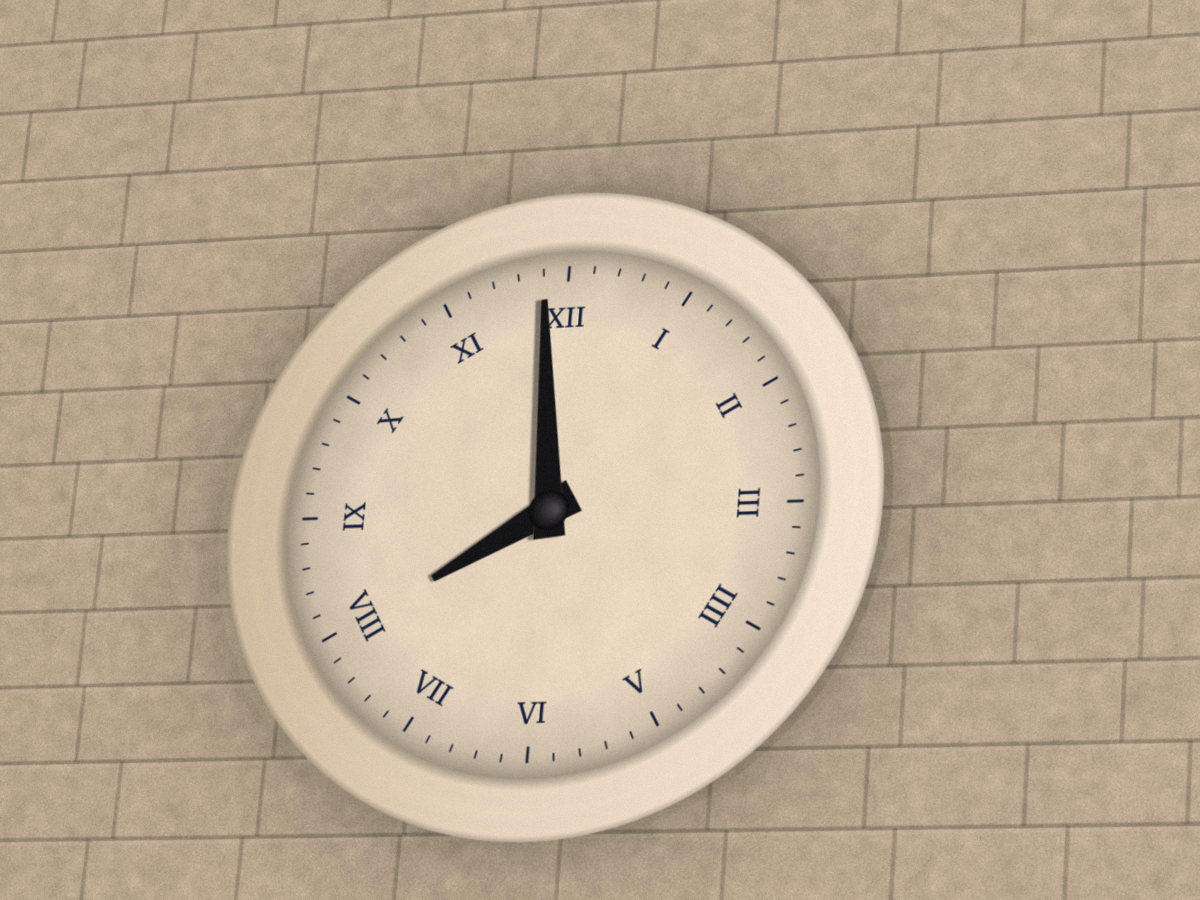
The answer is 7h59
